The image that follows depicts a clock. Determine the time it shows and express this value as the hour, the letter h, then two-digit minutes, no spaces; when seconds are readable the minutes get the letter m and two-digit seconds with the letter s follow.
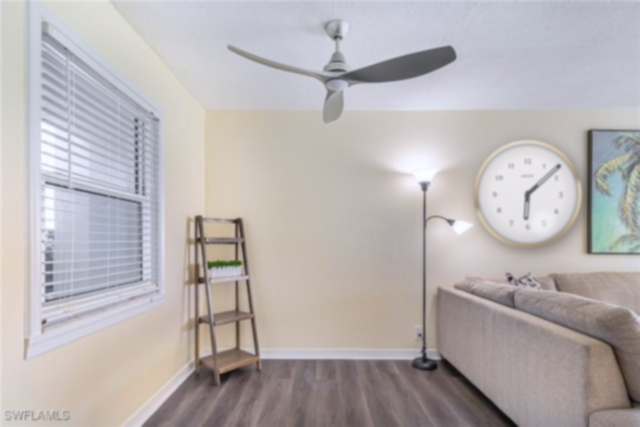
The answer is 6h08
